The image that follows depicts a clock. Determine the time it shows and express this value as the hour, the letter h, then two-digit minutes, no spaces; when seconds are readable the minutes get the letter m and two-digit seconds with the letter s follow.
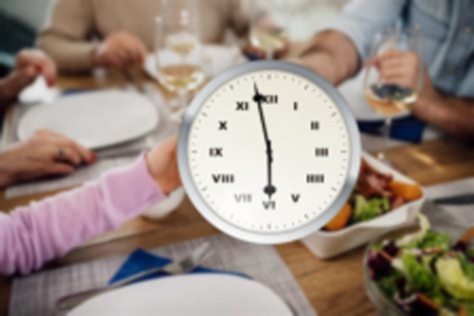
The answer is 5h58
